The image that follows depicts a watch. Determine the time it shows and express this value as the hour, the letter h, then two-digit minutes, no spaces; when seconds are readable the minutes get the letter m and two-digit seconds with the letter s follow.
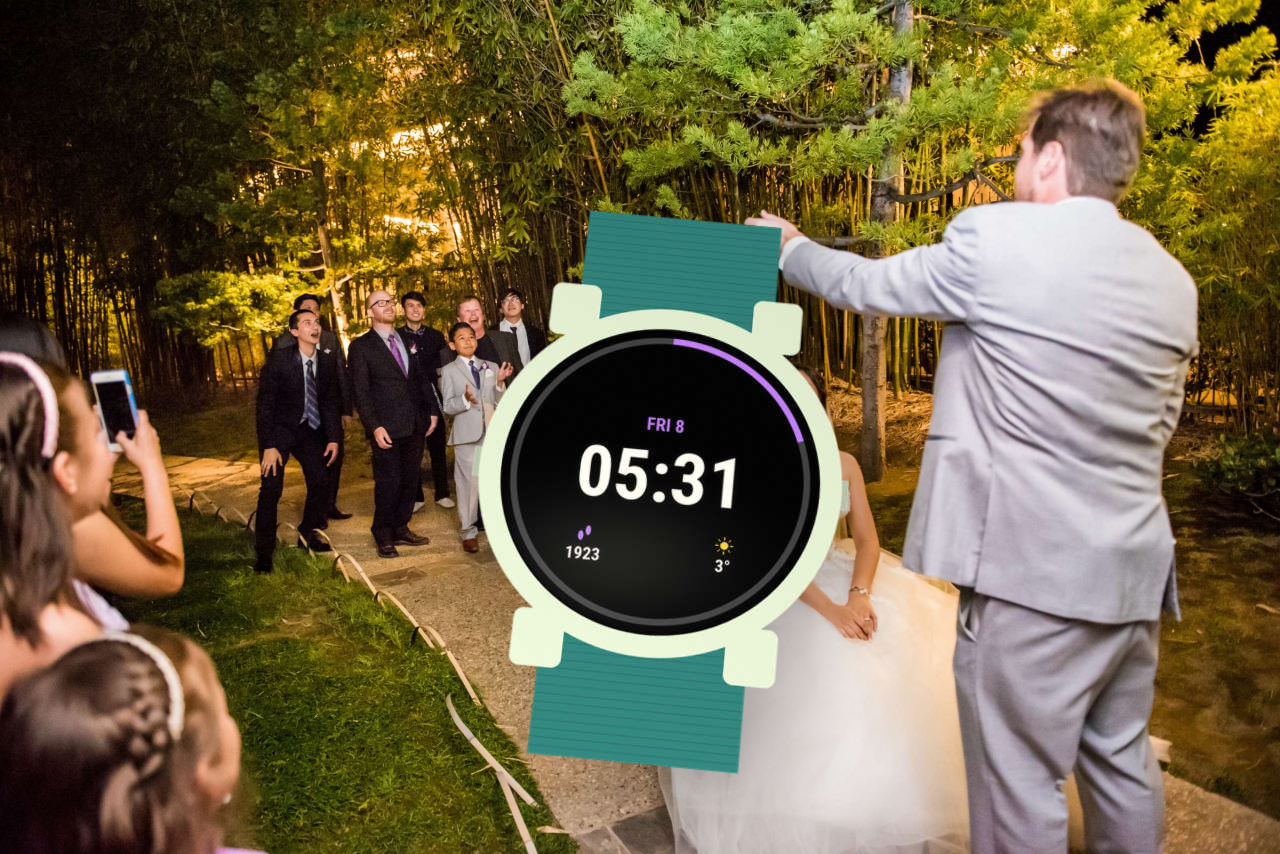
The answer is 5h31
